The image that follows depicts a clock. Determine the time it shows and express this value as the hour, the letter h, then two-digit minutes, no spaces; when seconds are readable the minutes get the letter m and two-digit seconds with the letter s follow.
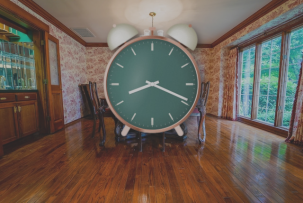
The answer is 8h19
